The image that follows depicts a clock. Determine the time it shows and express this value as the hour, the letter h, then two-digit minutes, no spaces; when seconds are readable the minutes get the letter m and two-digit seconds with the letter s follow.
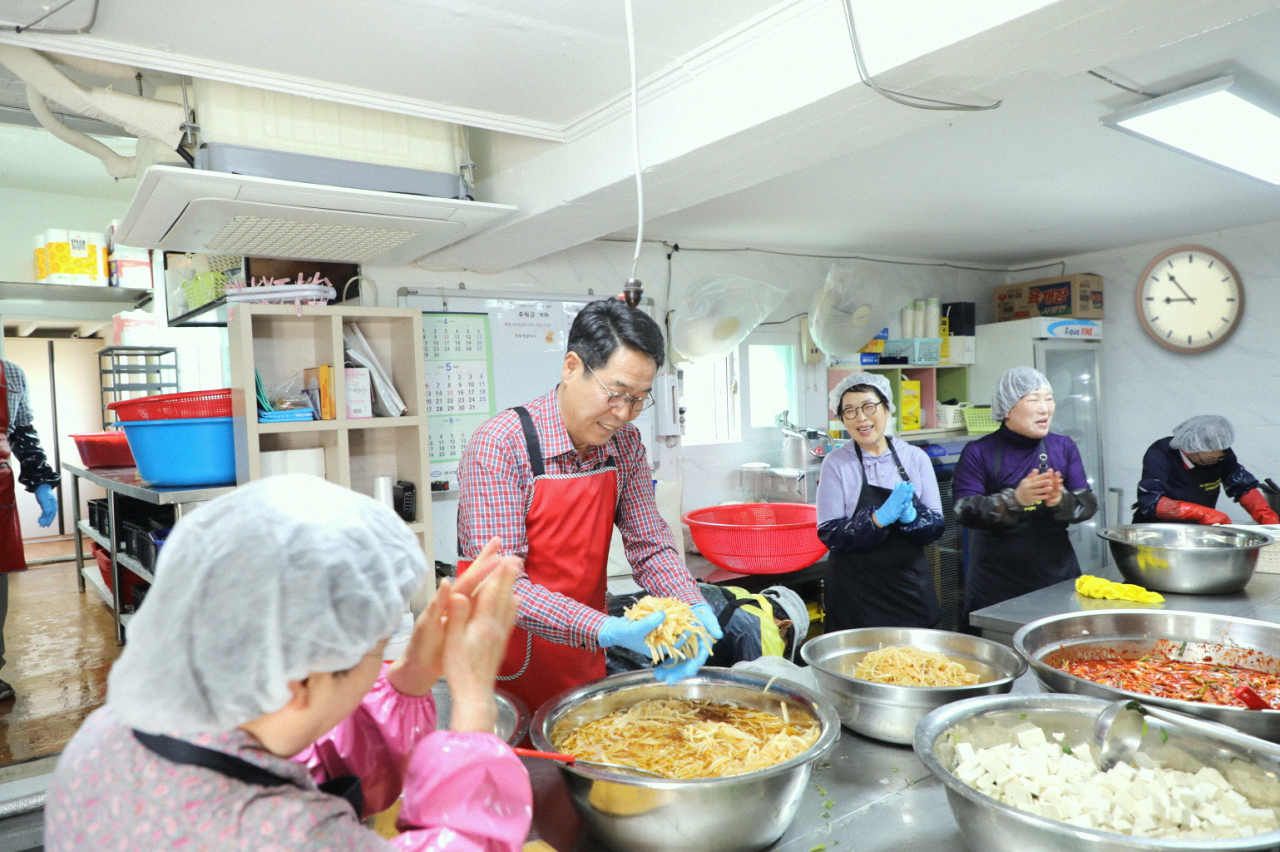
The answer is 8h53
